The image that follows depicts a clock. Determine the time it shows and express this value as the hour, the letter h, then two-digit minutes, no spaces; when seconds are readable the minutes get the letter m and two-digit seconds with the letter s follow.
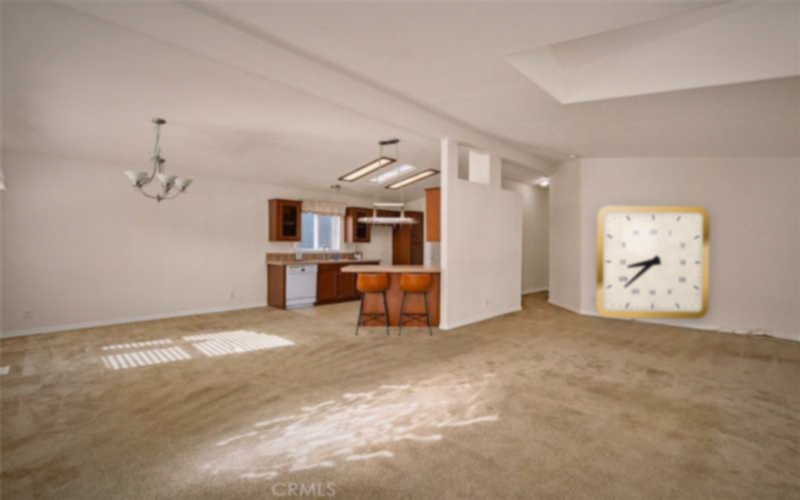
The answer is 8h38
